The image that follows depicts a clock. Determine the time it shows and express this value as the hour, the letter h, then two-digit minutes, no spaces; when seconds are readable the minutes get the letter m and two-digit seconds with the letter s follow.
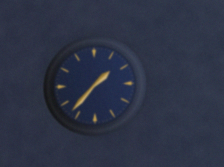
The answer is 1h37
